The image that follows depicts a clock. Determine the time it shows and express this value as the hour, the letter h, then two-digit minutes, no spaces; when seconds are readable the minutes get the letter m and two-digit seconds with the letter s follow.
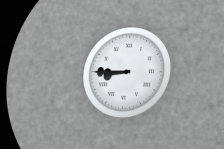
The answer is 8h45
